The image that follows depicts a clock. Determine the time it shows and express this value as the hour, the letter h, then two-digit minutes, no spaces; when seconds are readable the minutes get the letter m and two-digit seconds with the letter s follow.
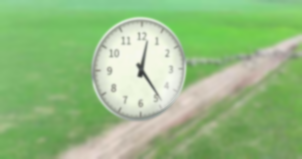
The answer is 12h24
